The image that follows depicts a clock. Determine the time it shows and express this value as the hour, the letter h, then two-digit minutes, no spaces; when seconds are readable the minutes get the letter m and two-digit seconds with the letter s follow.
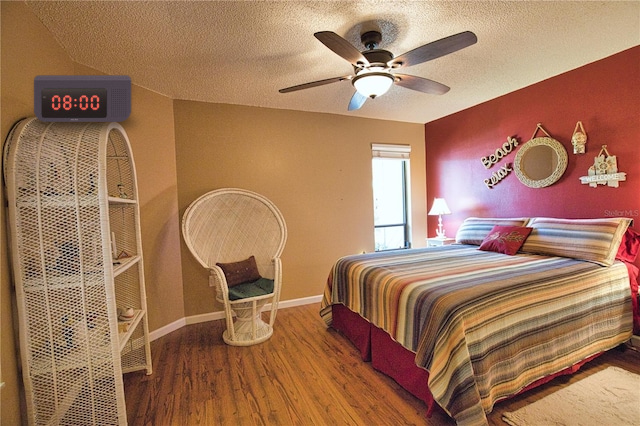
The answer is 8h00
